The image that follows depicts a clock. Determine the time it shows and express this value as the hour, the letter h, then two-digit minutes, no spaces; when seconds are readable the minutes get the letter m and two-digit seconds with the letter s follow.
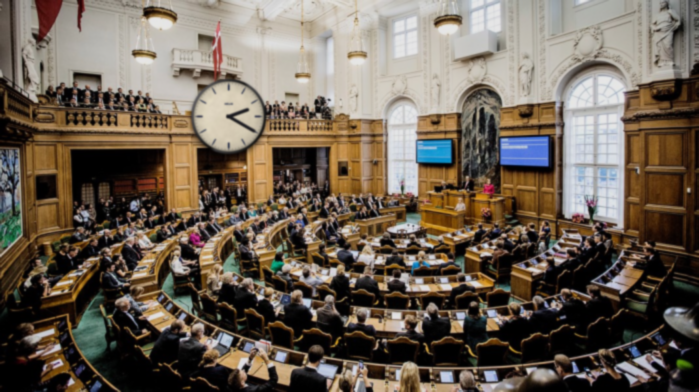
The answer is 2h20
